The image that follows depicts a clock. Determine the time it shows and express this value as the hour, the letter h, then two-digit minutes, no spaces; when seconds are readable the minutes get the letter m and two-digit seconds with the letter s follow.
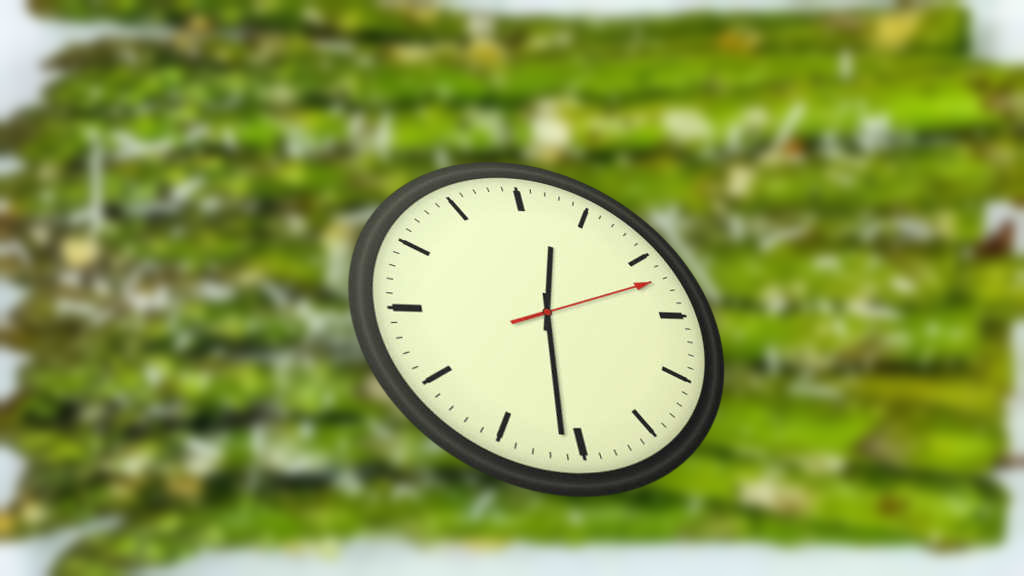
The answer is 12h31m12s
